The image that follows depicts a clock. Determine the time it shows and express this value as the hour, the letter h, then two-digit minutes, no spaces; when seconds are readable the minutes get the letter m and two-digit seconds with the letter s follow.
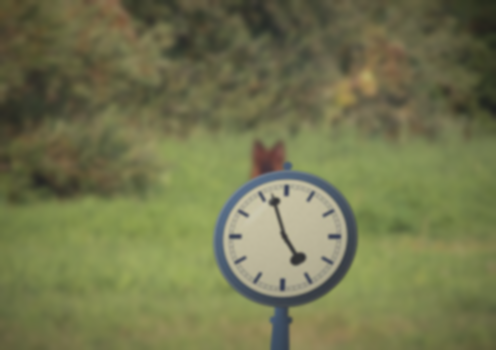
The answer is 4h57
